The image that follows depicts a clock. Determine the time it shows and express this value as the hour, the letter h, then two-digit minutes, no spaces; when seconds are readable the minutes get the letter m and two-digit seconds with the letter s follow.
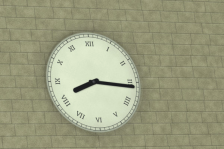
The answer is 8h16
